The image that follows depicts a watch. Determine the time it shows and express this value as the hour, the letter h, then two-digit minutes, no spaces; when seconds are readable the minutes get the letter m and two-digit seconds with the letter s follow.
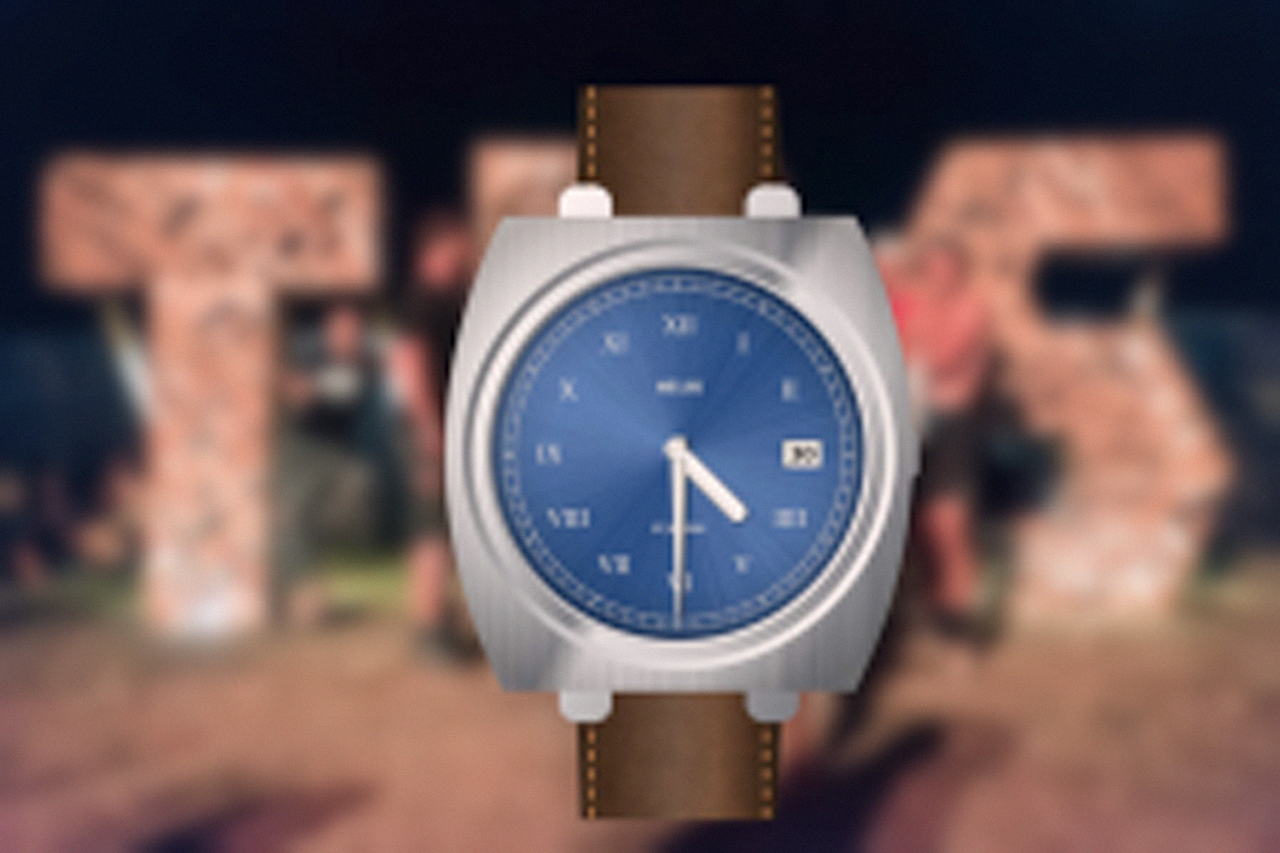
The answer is 4h30
